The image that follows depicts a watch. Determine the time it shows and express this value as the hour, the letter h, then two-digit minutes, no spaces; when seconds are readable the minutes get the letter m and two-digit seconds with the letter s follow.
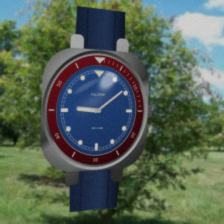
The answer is 9h09
